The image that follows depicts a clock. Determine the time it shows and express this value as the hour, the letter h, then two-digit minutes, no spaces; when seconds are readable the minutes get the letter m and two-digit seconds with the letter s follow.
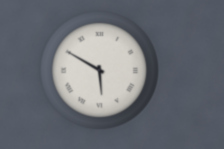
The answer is 5h50
